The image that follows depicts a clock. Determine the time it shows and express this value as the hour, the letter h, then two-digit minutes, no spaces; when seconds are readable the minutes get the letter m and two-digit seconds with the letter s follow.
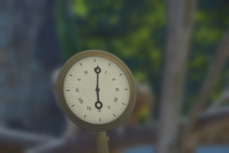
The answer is 6h01
